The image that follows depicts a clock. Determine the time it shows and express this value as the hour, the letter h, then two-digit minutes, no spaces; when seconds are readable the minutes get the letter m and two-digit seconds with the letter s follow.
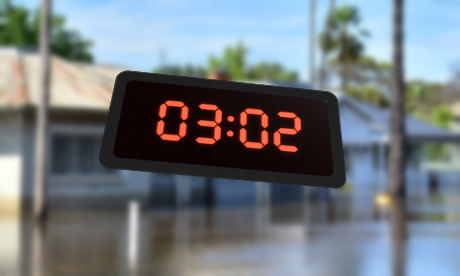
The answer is 3h02
